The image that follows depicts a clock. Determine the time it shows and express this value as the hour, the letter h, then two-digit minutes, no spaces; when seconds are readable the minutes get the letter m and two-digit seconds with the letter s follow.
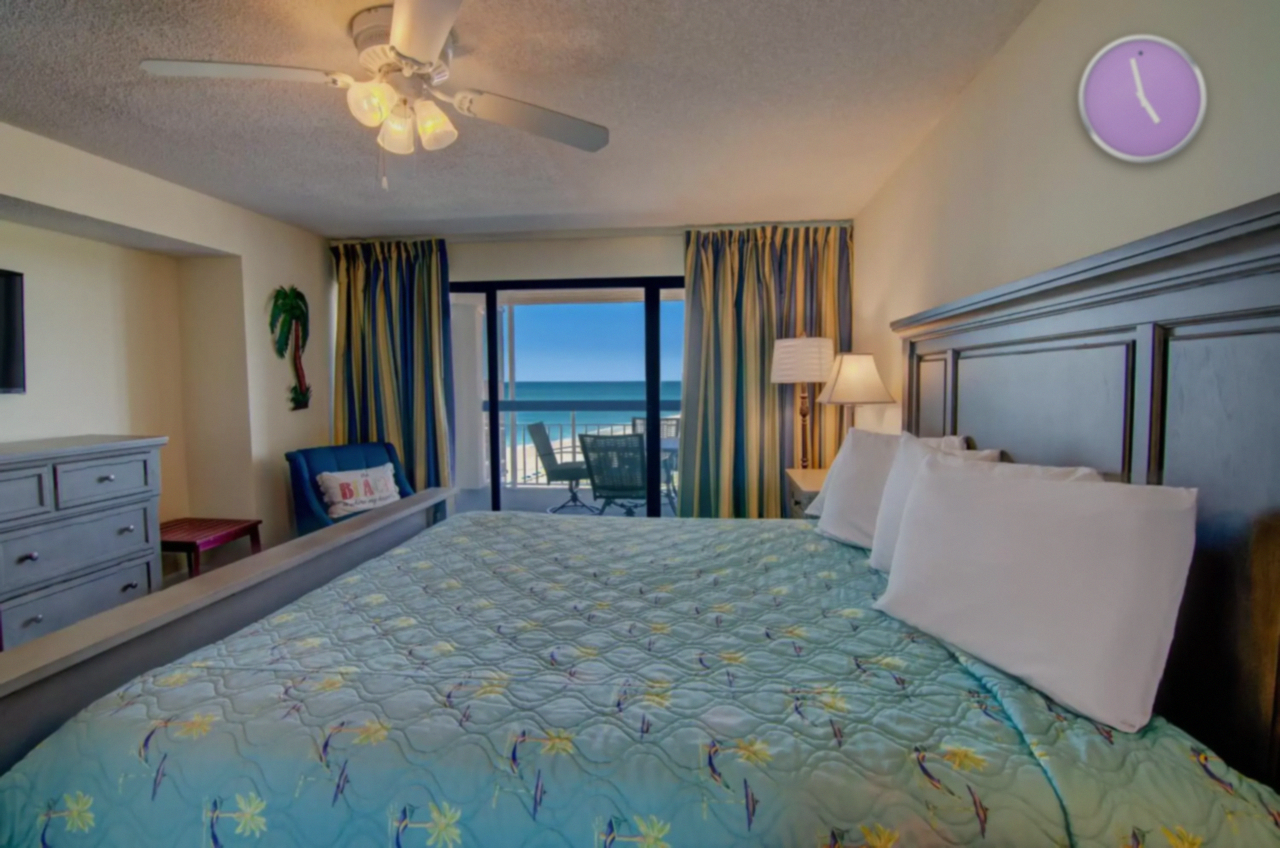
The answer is 4h58
